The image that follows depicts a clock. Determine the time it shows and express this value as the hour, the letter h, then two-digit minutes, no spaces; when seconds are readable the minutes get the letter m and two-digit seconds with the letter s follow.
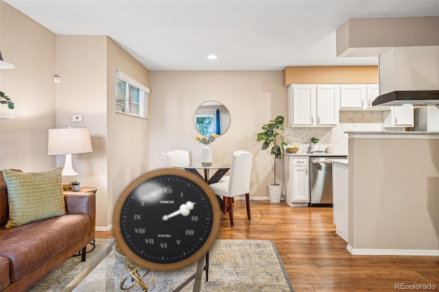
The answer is 2h10
